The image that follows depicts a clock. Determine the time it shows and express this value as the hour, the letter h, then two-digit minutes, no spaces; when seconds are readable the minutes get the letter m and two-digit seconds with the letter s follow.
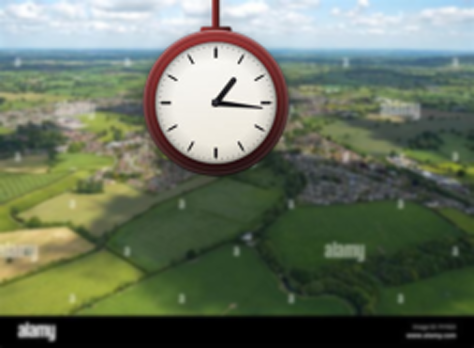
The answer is 1h16
